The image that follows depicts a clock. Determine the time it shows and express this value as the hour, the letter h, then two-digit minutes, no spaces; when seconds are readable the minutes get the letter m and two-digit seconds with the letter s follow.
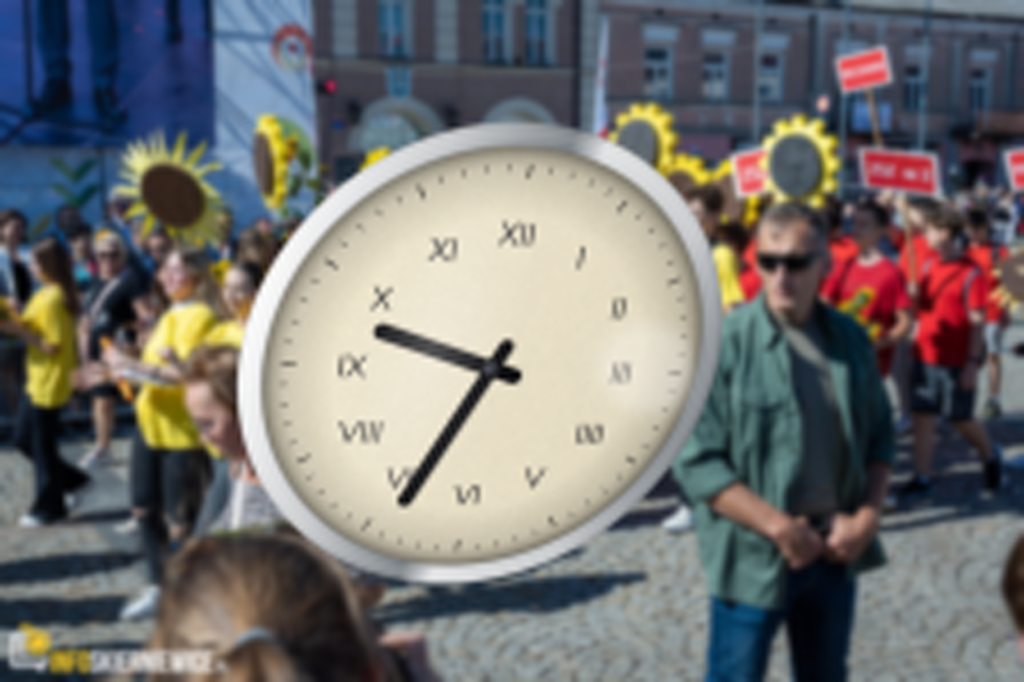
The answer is 9h34
